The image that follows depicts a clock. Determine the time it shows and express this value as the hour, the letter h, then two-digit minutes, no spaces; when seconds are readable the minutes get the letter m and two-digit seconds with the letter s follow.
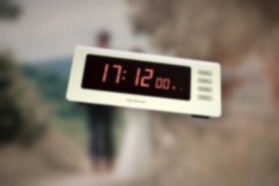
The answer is 17h12
